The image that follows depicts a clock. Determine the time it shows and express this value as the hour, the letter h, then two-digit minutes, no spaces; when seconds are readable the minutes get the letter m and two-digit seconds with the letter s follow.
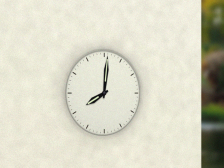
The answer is 8h01
